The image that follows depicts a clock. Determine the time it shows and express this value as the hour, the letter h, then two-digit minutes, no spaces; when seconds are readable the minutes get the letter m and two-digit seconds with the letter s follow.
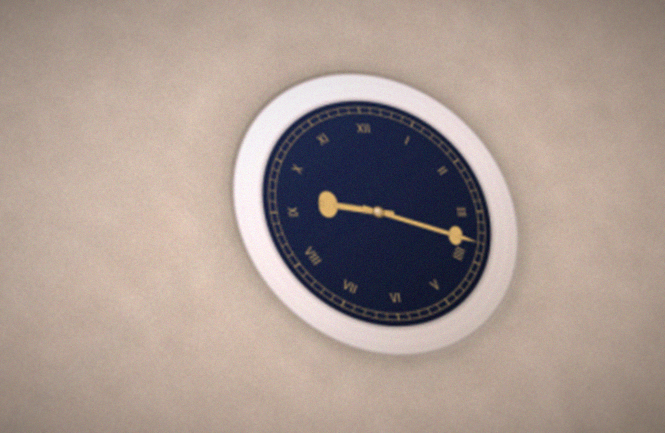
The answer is 9h18
